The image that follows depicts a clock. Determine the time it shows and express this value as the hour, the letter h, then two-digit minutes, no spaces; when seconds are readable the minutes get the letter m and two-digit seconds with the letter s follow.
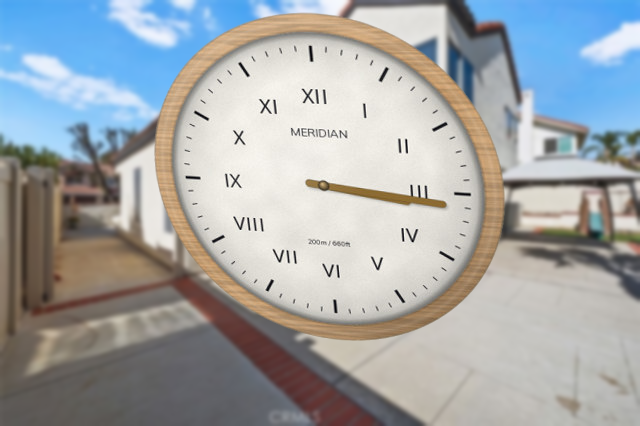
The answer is 3h16
